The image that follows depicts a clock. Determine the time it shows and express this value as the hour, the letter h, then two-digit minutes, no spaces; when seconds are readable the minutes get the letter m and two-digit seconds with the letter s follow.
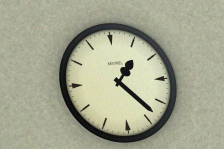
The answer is 1h23
